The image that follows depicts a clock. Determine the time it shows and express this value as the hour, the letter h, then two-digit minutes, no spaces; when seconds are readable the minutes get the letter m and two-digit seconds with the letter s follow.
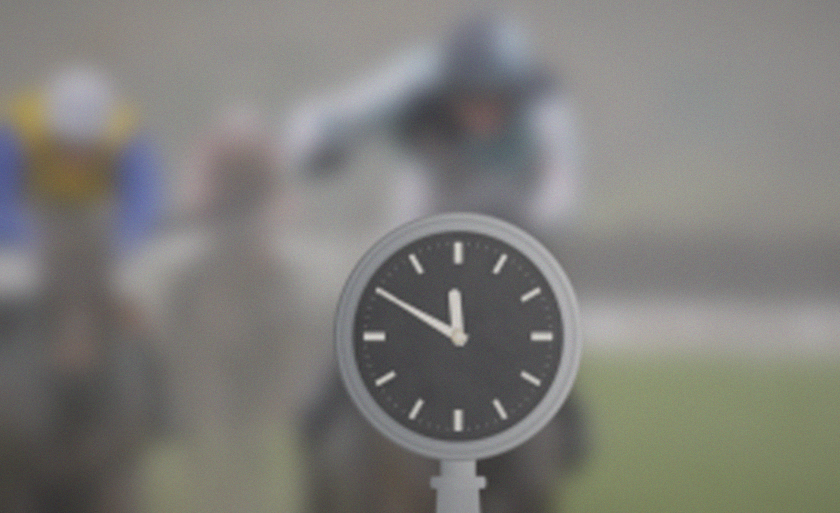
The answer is 11h50
